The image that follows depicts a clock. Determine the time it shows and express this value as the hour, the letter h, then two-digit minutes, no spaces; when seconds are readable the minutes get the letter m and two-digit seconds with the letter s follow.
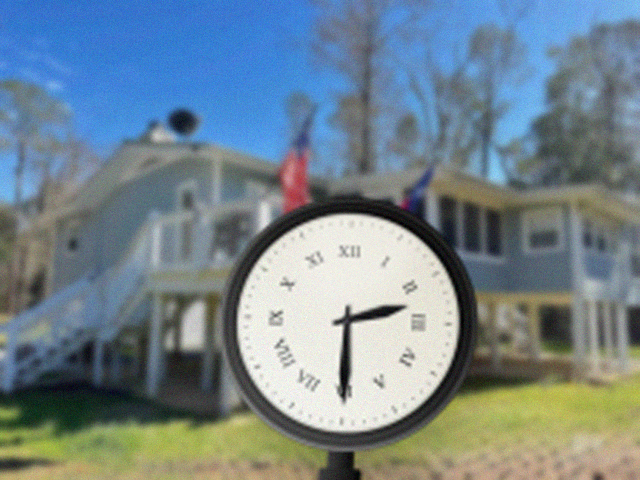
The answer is 2h30
